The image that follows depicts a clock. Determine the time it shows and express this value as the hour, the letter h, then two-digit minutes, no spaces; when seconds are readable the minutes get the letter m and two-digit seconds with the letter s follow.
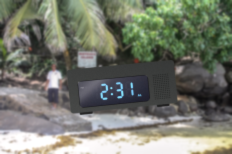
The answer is 2h31
